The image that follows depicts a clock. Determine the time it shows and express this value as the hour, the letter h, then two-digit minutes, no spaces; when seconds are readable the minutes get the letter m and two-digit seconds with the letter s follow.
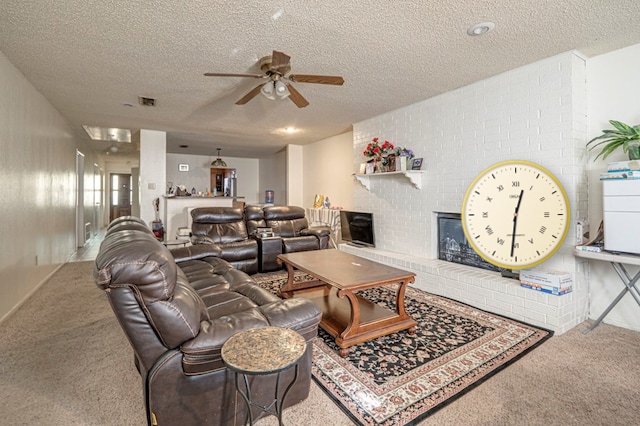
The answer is 12h31
